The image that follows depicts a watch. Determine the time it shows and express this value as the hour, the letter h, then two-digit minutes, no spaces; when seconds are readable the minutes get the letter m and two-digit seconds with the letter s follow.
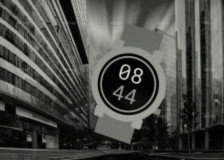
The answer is 8h44
